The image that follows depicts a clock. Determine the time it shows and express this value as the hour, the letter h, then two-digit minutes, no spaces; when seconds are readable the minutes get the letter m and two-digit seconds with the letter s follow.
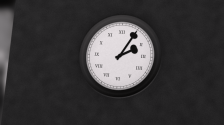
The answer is 2h05
